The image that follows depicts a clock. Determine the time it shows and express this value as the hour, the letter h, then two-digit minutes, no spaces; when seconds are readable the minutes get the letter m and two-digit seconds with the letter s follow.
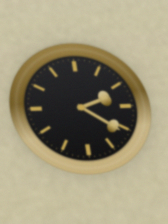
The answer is 2h21
